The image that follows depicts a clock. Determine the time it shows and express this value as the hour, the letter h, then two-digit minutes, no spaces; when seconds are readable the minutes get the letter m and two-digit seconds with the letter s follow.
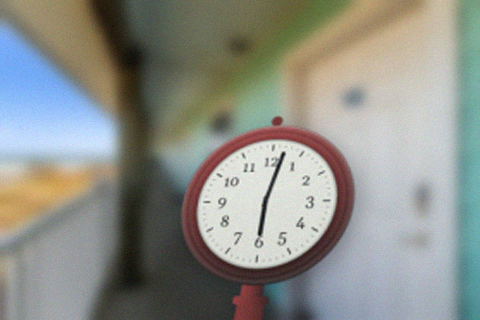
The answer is 6h02
